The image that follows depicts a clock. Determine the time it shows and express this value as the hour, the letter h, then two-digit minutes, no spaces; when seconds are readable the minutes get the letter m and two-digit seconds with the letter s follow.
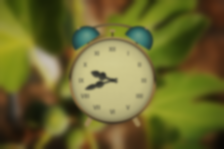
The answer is 9h42
